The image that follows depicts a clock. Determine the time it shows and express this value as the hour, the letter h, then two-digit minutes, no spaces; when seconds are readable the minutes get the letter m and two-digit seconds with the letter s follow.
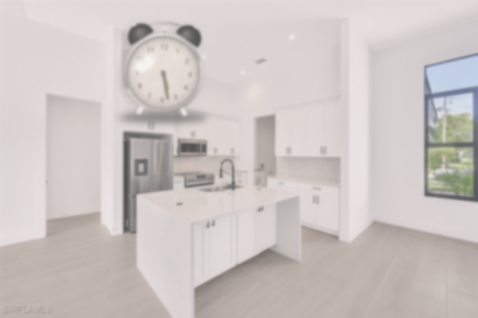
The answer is 5h28
